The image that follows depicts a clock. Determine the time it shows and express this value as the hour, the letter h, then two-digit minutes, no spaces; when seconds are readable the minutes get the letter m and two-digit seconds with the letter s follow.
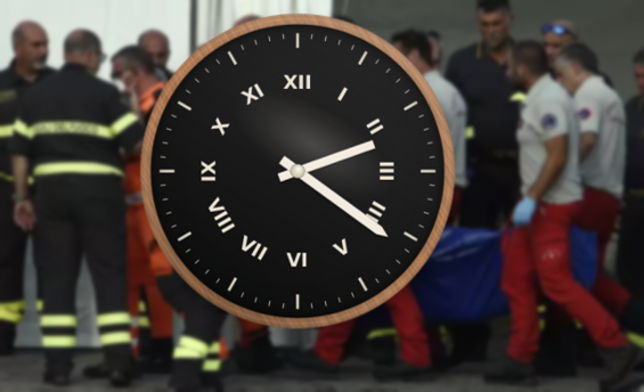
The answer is 2h21
